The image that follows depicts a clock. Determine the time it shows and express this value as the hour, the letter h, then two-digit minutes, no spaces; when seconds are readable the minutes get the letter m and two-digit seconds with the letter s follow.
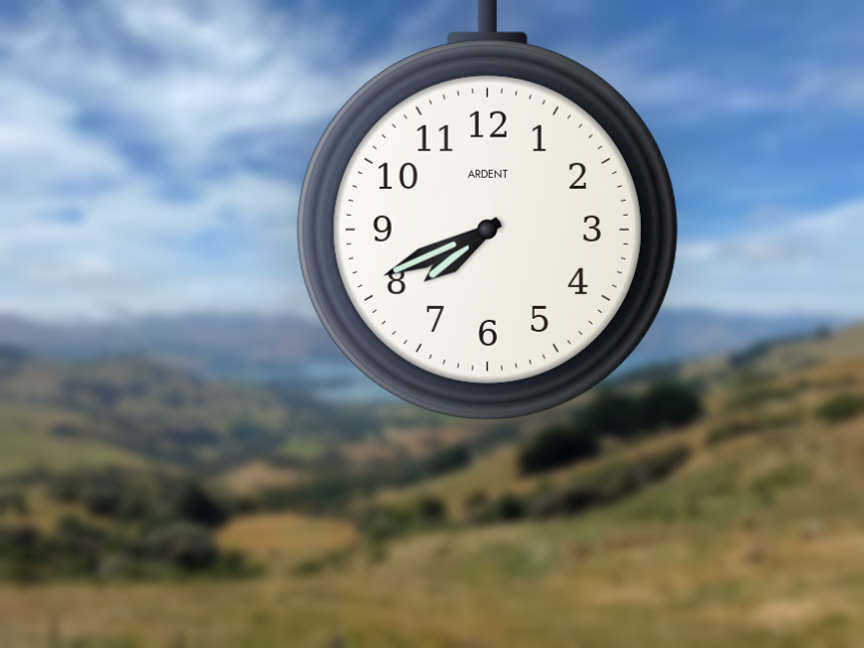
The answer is 7h41
